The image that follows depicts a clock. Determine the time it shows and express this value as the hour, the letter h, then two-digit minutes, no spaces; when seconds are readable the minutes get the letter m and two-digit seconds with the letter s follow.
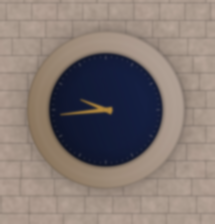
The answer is 9h44
